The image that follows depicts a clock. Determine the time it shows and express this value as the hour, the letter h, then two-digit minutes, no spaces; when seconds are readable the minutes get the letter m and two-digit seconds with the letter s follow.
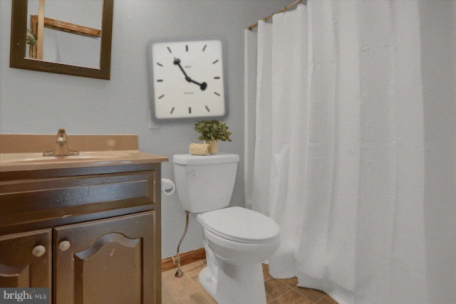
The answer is 3h55
